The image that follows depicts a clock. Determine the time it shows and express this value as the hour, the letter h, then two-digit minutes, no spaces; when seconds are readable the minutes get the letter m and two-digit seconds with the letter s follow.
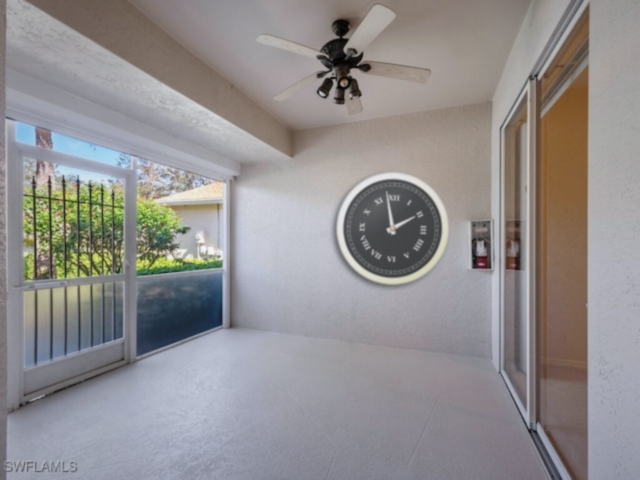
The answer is 1h58
